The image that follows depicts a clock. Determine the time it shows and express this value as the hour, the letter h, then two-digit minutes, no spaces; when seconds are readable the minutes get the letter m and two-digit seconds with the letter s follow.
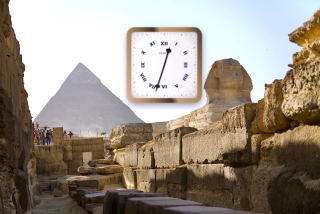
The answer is 12h33
